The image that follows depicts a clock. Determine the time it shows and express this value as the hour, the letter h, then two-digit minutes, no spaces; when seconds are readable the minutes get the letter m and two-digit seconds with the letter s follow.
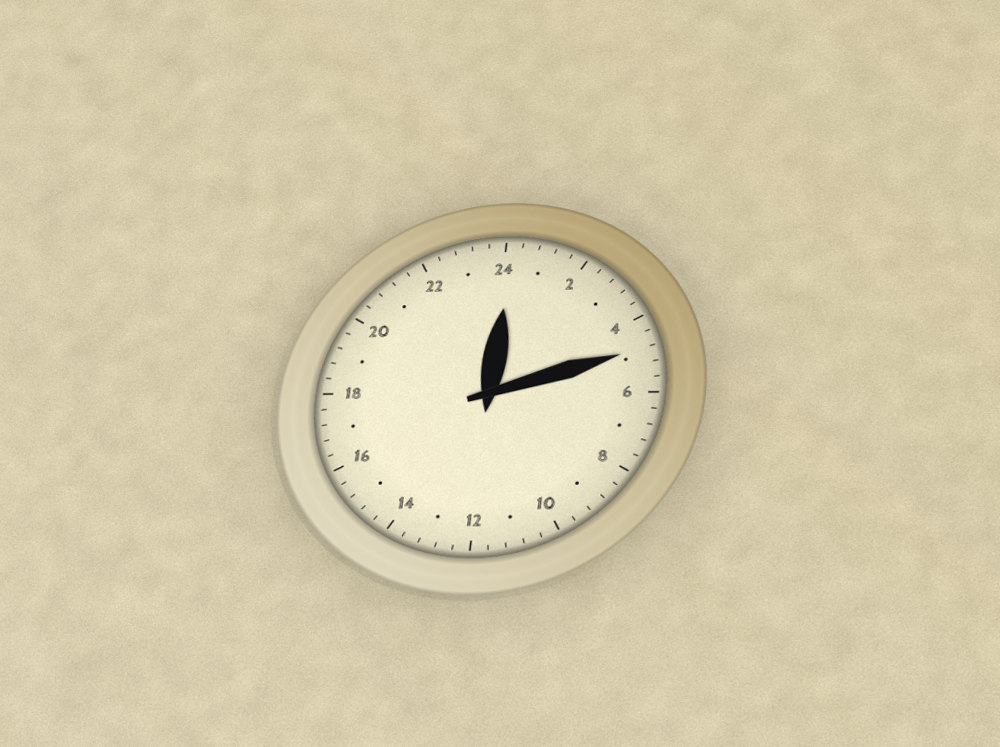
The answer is 0h12
